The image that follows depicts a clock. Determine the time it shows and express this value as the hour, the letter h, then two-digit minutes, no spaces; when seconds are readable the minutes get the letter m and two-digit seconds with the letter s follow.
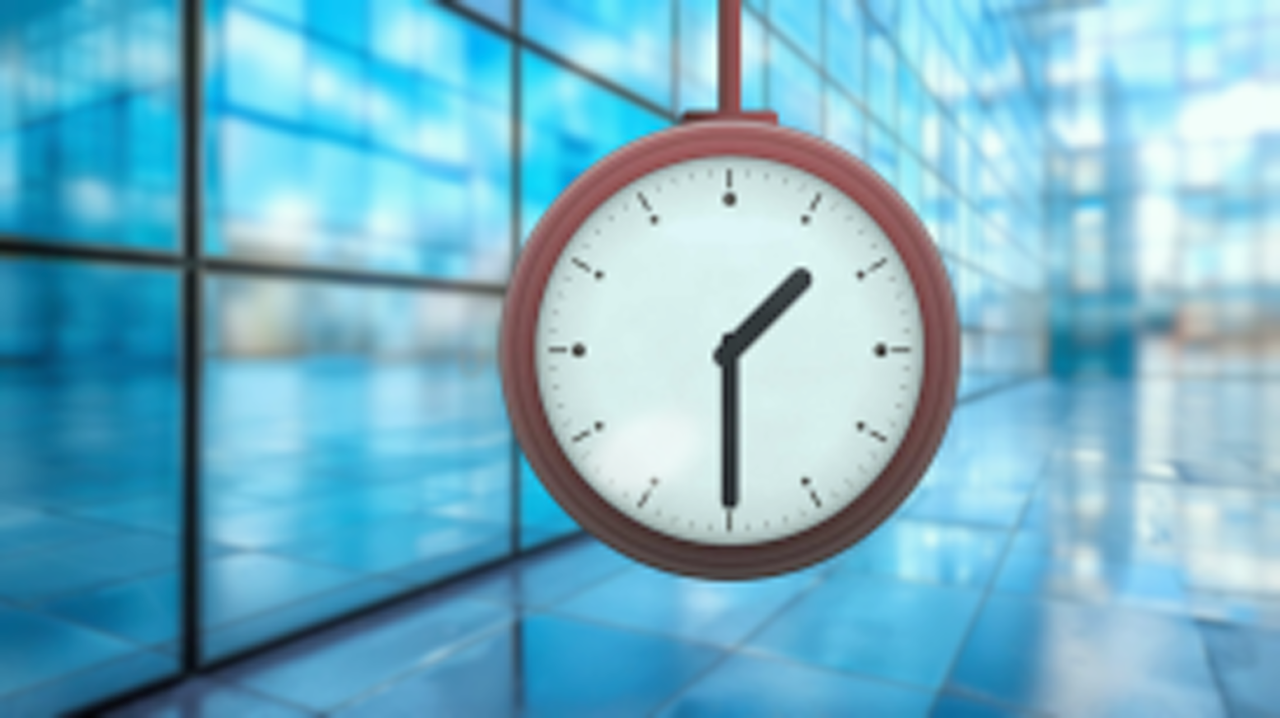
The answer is 1h30
